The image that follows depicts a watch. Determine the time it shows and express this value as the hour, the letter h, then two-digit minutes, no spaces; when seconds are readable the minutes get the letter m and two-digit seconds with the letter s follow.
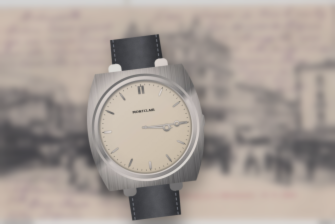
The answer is 3h15
